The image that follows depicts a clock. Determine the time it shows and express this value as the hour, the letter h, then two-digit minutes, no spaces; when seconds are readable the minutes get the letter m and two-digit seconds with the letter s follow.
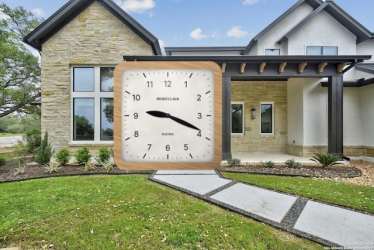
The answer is 9h19
